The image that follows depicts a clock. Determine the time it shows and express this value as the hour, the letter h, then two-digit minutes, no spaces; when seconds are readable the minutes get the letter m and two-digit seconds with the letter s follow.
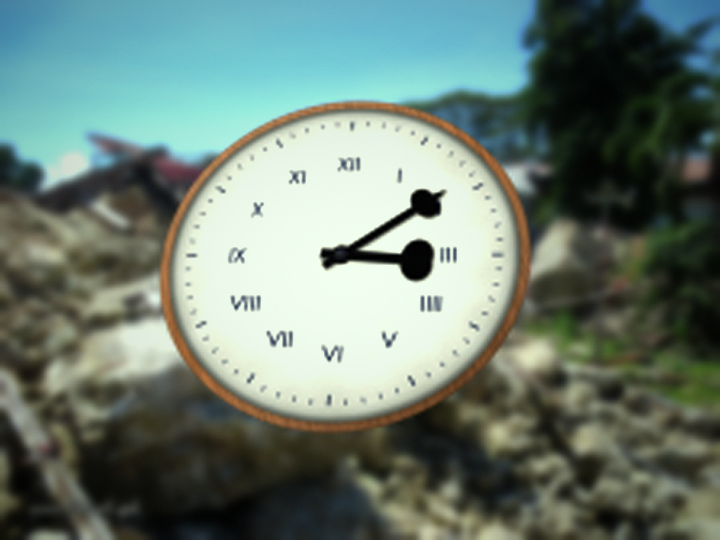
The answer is 3h09
